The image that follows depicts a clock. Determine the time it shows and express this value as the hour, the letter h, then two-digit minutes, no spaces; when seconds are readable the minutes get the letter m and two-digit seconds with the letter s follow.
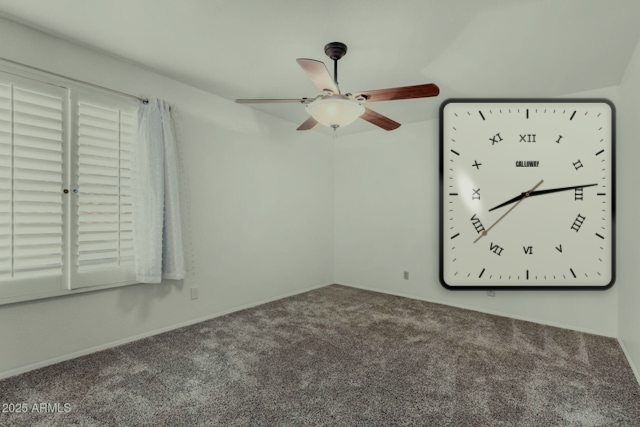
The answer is 8h13m38s
